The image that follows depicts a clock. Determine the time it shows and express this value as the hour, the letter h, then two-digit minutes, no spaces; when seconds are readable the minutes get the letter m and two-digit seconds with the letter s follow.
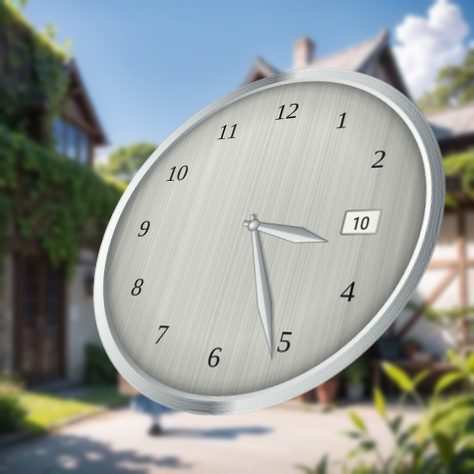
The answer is 3h26
